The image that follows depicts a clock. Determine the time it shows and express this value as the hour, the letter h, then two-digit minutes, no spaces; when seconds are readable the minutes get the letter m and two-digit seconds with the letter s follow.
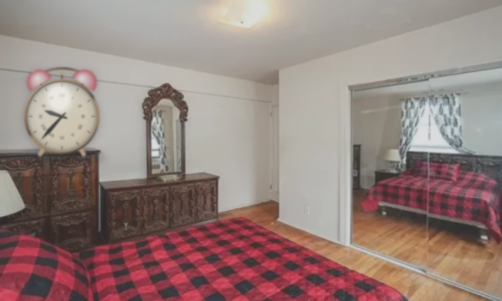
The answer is 9h37
